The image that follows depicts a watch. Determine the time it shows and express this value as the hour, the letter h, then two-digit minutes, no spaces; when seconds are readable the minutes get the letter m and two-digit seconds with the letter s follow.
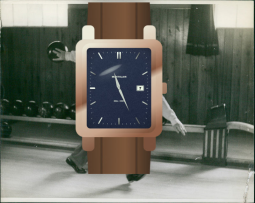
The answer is 11h26
